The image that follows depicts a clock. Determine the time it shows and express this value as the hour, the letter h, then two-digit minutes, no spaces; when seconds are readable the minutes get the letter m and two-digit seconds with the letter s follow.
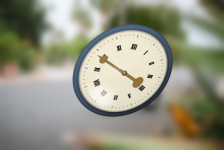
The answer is 3h49
